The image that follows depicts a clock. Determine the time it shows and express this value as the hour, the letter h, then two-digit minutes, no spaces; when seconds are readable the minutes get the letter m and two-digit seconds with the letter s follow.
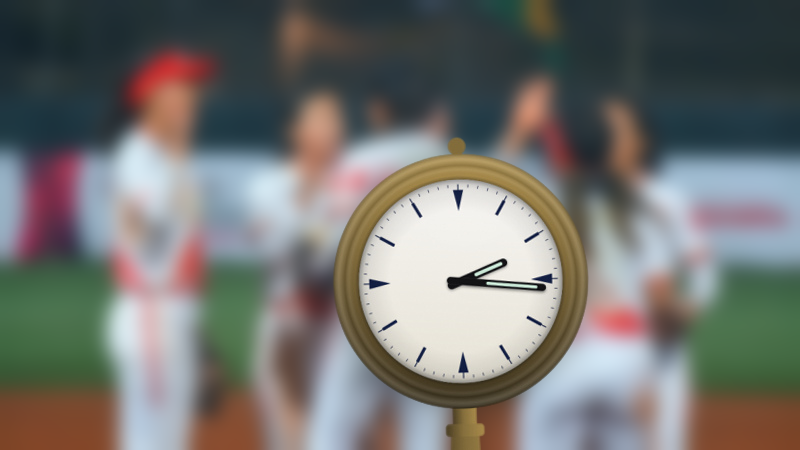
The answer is 2h16
